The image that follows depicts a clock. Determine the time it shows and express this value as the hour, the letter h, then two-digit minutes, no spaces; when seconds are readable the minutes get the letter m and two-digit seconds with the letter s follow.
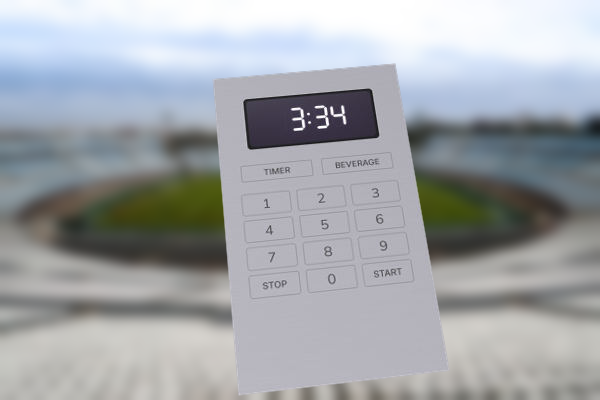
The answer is 3h34
